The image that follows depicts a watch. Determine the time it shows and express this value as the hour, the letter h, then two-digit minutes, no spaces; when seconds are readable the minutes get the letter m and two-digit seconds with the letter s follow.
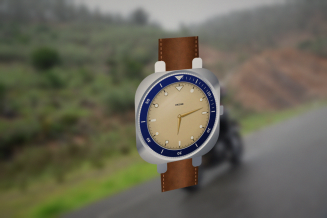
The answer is 6h13
